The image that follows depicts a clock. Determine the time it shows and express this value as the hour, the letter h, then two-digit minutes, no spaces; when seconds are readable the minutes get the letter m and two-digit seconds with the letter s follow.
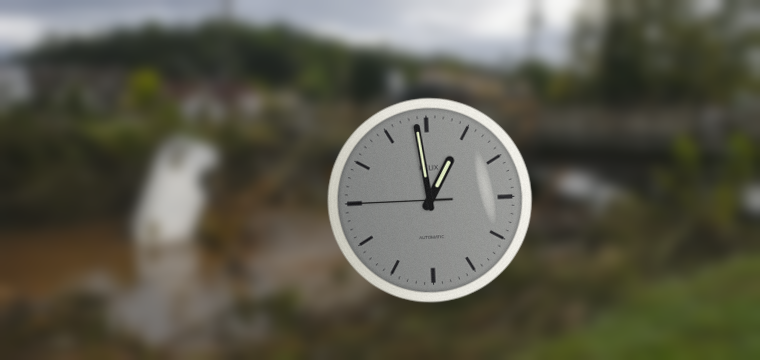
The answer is 12h58m45s
